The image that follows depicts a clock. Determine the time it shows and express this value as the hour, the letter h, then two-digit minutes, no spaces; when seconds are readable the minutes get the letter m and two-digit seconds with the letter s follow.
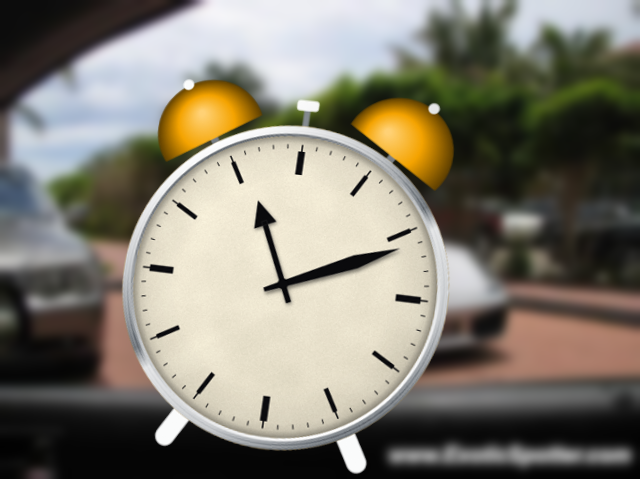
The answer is 11h11
